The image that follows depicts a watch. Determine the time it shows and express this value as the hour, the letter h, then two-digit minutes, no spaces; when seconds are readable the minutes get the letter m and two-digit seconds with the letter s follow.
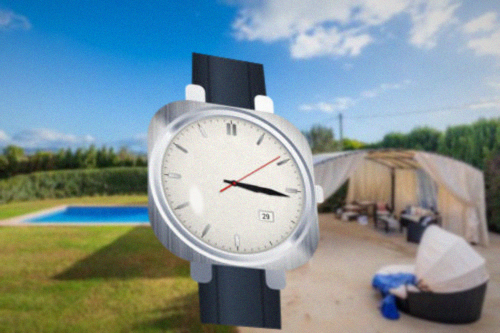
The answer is 3h16m09s
